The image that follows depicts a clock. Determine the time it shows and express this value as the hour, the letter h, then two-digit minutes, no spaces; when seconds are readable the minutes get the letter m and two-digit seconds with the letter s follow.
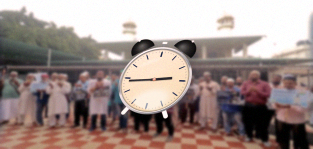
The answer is 2h44
